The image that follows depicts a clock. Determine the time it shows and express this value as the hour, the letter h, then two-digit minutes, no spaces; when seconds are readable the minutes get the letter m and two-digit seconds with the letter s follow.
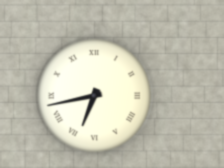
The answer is 6h43
